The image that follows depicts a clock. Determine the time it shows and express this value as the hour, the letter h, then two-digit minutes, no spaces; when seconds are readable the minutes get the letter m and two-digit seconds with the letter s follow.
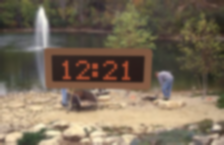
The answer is 12h21
